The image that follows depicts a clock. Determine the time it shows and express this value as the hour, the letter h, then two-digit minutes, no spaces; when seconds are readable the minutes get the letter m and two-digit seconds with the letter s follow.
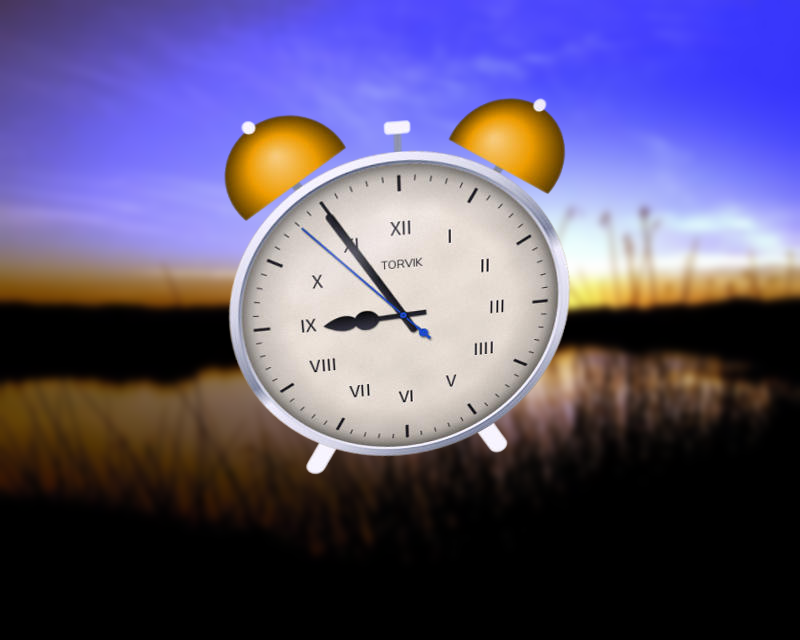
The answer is 8h54m53s
